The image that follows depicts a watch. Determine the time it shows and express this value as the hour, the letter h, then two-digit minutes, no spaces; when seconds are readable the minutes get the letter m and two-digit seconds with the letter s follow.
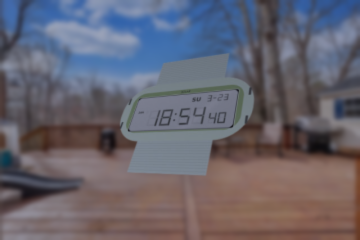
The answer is 18h54m40s
